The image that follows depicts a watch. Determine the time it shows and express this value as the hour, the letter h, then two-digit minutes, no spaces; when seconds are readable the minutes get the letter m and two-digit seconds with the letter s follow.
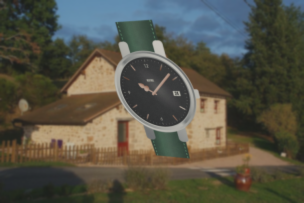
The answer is 10h08
